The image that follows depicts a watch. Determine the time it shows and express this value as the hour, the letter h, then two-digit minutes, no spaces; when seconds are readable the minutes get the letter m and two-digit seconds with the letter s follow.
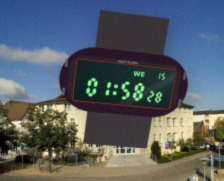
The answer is 1h58m28s
